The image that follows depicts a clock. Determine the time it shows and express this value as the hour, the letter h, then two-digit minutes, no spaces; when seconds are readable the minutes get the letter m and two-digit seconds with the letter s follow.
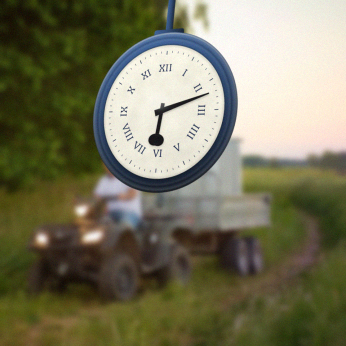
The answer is 6h12
